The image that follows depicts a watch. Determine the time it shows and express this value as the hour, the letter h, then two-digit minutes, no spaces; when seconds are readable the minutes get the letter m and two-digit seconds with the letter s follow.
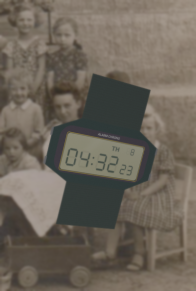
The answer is 4h32m23s
